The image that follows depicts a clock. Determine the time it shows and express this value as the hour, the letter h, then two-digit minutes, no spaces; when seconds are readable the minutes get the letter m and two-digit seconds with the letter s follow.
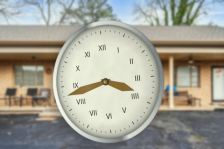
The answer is 3h43
